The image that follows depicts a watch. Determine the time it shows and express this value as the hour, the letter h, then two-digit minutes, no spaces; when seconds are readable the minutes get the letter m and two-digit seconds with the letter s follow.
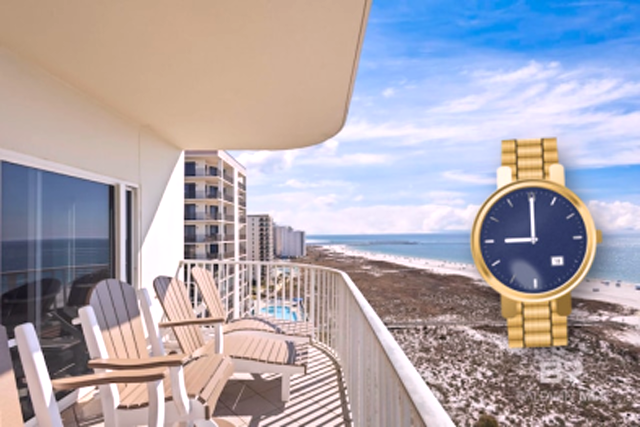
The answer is 9h00
